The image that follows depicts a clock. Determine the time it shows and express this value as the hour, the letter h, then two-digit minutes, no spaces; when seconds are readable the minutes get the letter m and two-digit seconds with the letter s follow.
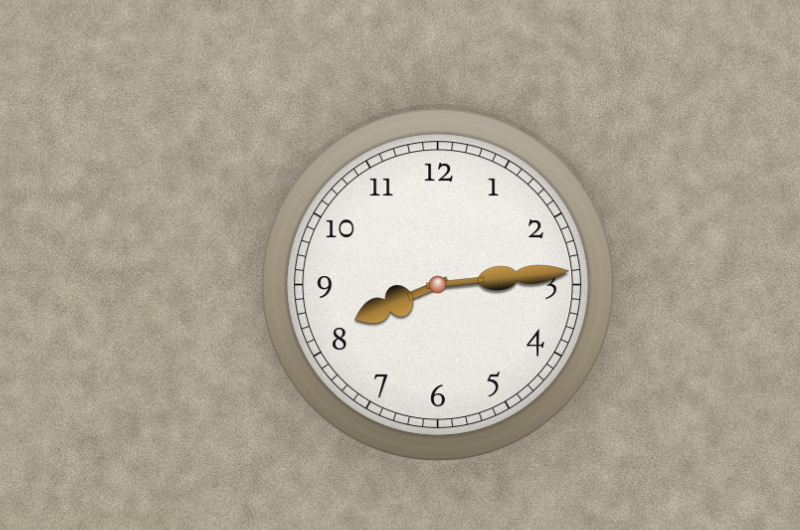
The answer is 8h14
